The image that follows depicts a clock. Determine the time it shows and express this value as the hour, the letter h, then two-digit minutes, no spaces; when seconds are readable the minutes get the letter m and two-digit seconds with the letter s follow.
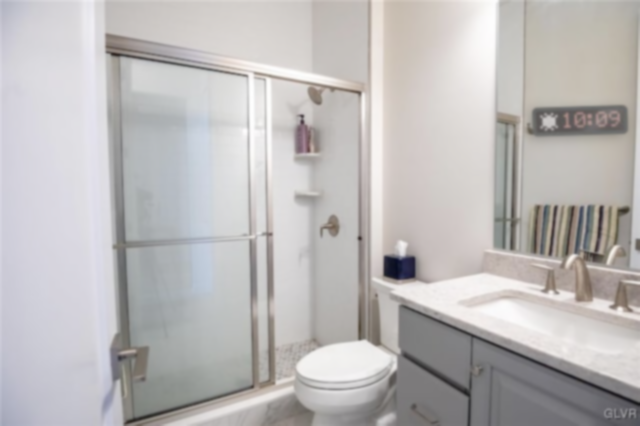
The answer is 10h09
